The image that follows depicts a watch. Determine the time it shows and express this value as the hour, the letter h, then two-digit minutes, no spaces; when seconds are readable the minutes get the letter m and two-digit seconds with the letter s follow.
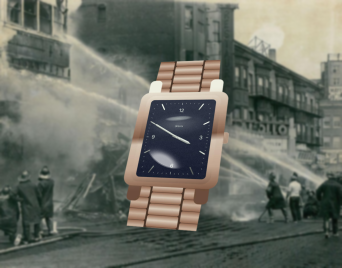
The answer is 3h50
